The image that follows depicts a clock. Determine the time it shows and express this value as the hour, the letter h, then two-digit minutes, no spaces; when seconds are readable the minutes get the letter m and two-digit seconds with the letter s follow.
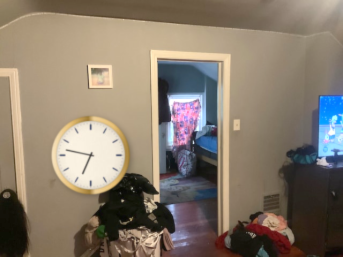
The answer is 6h47
